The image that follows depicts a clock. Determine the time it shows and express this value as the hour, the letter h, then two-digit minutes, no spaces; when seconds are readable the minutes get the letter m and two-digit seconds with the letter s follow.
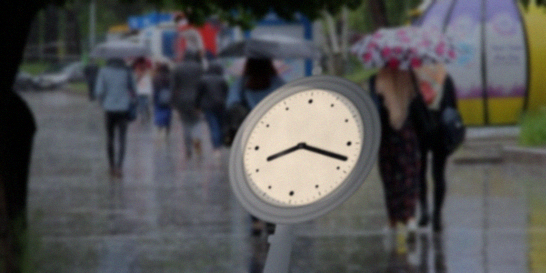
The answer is 8h18
